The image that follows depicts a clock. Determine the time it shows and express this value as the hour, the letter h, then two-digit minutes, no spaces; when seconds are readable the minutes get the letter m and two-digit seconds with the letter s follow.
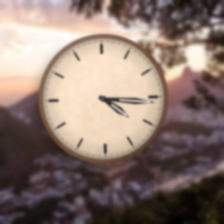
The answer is 4h16
